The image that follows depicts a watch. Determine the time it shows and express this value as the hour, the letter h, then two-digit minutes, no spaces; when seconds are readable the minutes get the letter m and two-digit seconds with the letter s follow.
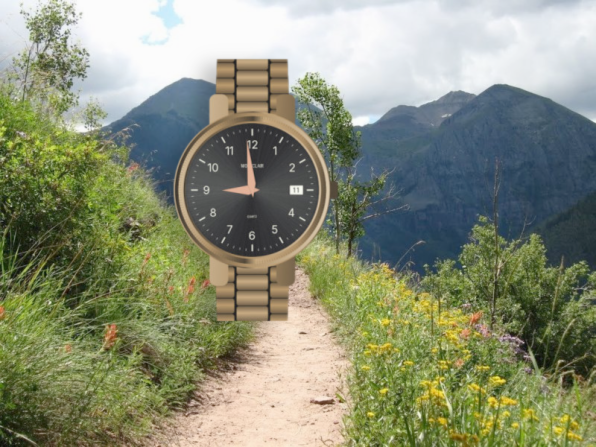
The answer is 8h59
